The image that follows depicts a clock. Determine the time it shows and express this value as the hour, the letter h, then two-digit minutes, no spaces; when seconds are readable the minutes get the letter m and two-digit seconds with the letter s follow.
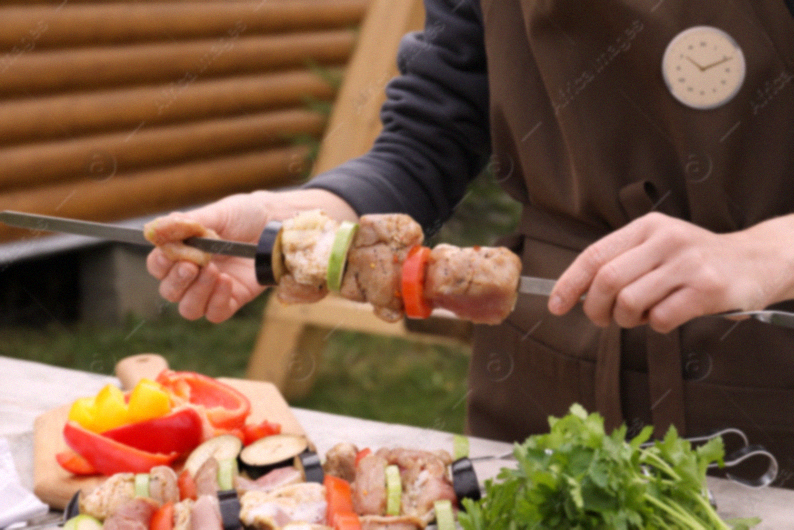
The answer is 10h11
